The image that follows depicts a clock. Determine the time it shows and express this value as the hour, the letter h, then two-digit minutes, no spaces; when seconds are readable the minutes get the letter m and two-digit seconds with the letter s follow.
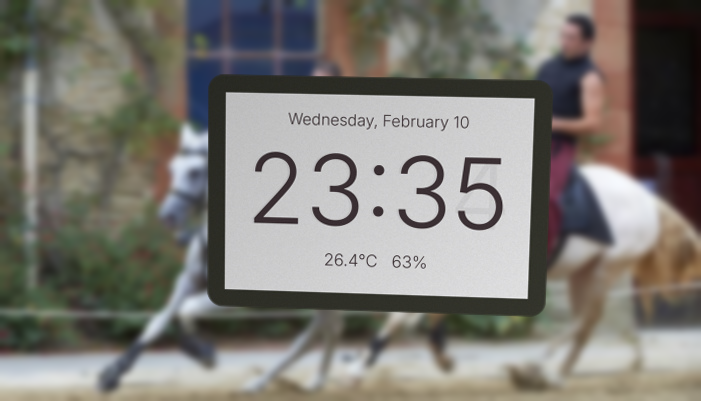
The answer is 23h35
